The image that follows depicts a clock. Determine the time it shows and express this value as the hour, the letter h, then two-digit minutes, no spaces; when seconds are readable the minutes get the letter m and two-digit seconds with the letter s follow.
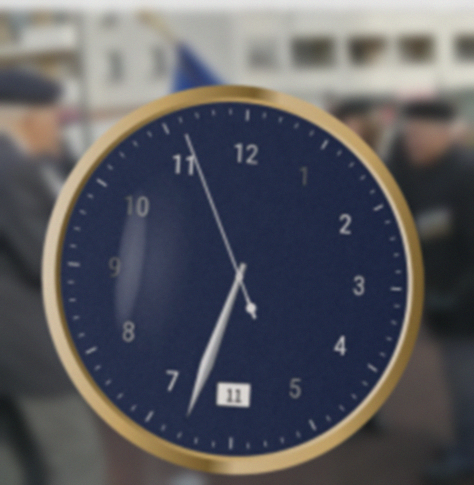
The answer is 6h32m56s
